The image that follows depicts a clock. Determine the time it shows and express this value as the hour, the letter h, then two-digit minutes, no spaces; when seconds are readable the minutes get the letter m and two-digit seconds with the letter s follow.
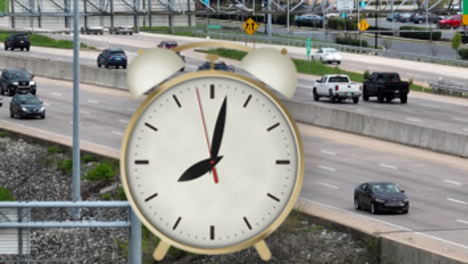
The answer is 8h01m58s
